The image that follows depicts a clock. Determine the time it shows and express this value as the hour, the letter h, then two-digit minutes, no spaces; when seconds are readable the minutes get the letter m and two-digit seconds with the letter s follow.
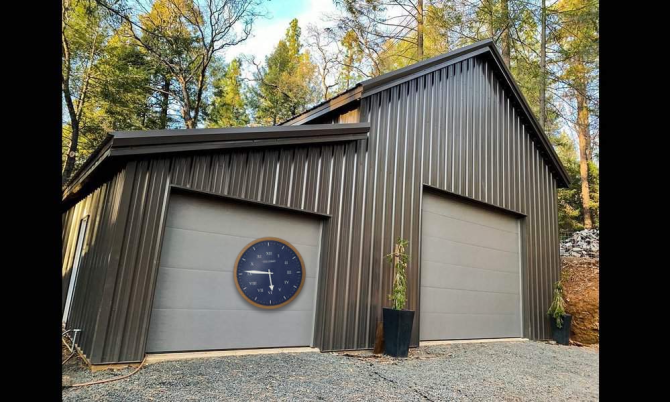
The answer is 5h46
